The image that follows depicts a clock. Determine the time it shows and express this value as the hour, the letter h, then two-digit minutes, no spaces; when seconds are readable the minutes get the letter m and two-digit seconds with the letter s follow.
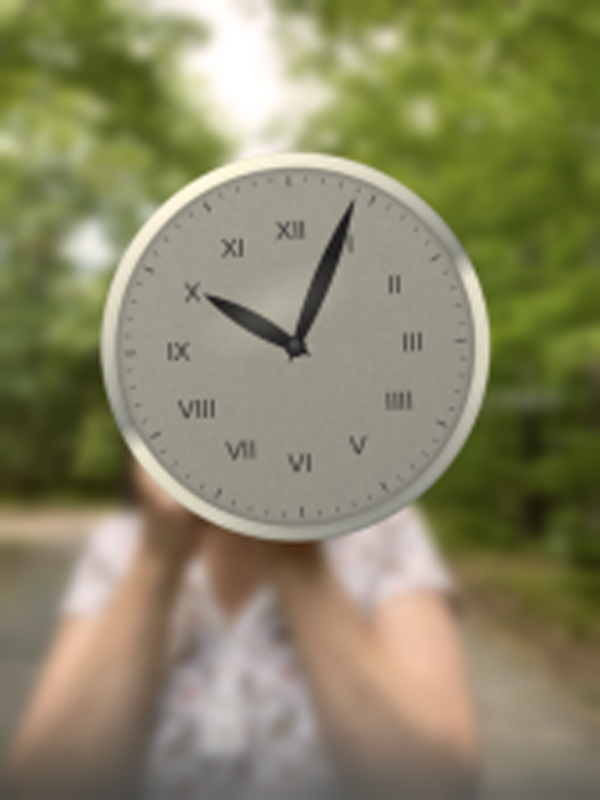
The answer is 10h04
